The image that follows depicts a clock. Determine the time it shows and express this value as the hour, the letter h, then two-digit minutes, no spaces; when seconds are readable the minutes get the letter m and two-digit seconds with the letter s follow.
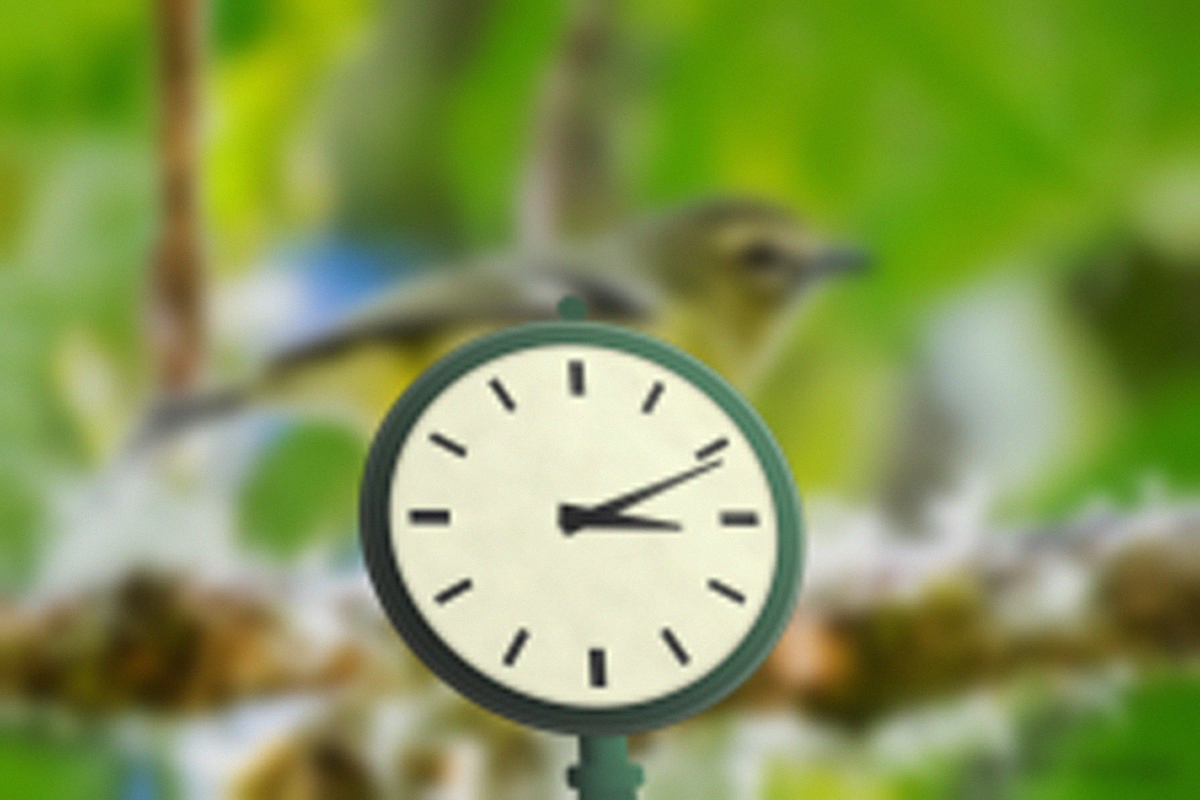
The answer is 3h11
